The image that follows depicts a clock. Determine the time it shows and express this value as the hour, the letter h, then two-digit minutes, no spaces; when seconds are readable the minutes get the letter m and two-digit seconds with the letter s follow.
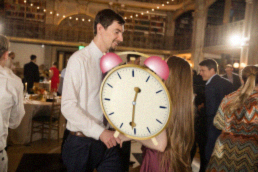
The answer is 12h31
